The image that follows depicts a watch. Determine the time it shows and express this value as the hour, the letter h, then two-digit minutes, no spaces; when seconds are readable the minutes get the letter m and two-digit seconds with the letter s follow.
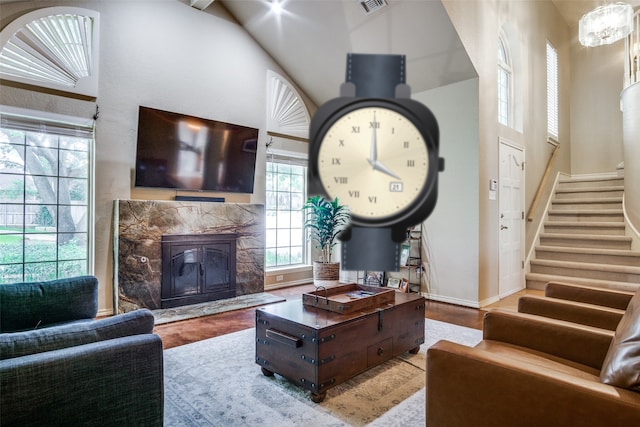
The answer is 4h00
